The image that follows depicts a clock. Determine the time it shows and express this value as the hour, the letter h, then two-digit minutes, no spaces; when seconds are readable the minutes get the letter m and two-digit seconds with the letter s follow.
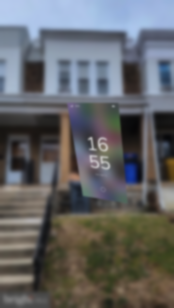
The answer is 16h55
